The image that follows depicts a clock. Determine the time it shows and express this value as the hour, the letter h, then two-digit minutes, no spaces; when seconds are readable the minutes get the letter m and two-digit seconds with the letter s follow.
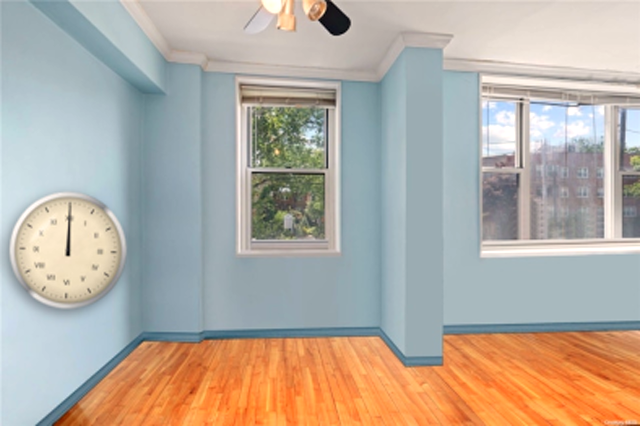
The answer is 12h00
